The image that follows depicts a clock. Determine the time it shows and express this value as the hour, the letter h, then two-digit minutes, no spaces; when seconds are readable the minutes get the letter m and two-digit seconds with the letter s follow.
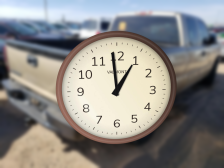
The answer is 12h59
